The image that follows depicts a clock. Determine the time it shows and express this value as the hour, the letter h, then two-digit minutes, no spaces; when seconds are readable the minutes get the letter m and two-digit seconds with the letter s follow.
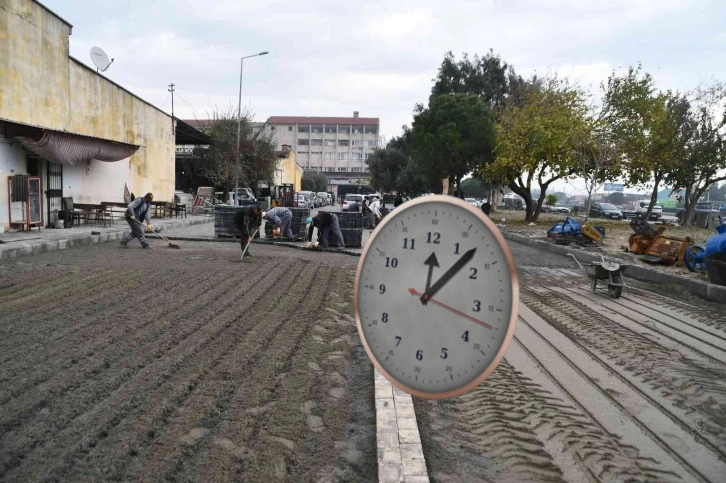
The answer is 12h07m17s
